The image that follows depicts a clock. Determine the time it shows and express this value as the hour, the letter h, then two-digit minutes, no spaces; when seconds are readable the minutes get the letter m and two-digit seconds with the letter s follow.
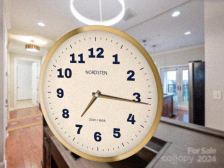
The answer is 7h16
